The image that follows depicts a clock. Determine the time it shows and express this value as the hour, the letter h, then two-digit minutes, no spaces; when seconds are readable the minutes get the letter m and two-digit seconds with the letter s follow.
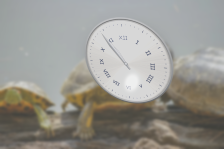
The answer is 10h54
